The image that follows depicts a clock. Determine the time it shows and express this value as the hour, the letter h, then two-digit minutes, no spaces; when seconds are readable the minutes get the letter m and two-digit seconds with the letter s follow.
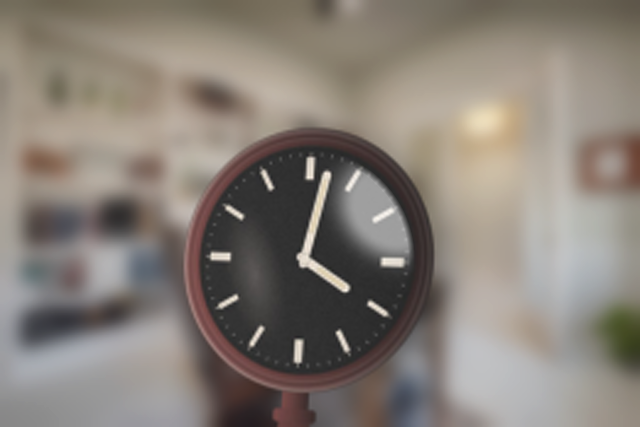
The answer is 4h02
